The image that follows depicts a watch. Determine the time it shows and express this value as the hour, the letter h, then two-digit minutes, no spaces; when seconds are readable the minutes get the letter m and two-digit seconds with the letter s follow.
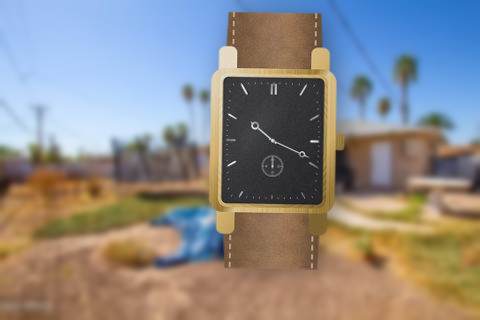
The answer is 10h19
